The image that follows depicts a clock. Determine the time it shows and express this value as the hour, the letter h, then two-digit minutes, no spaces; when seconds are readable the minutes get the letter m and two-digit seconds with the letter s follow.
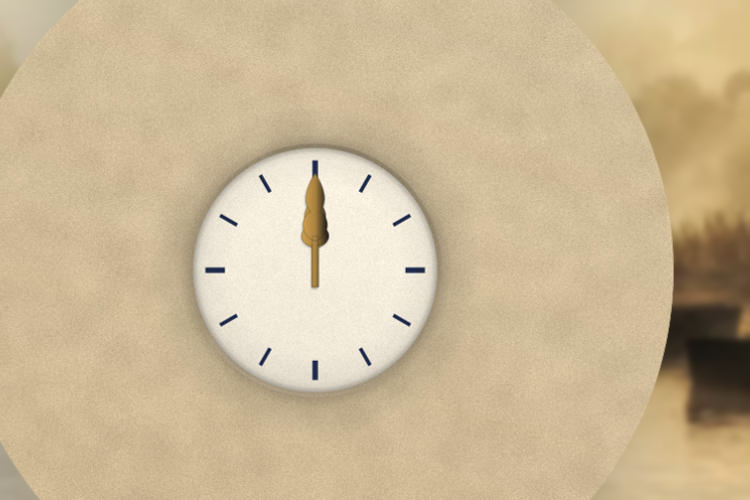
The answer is 12h00
